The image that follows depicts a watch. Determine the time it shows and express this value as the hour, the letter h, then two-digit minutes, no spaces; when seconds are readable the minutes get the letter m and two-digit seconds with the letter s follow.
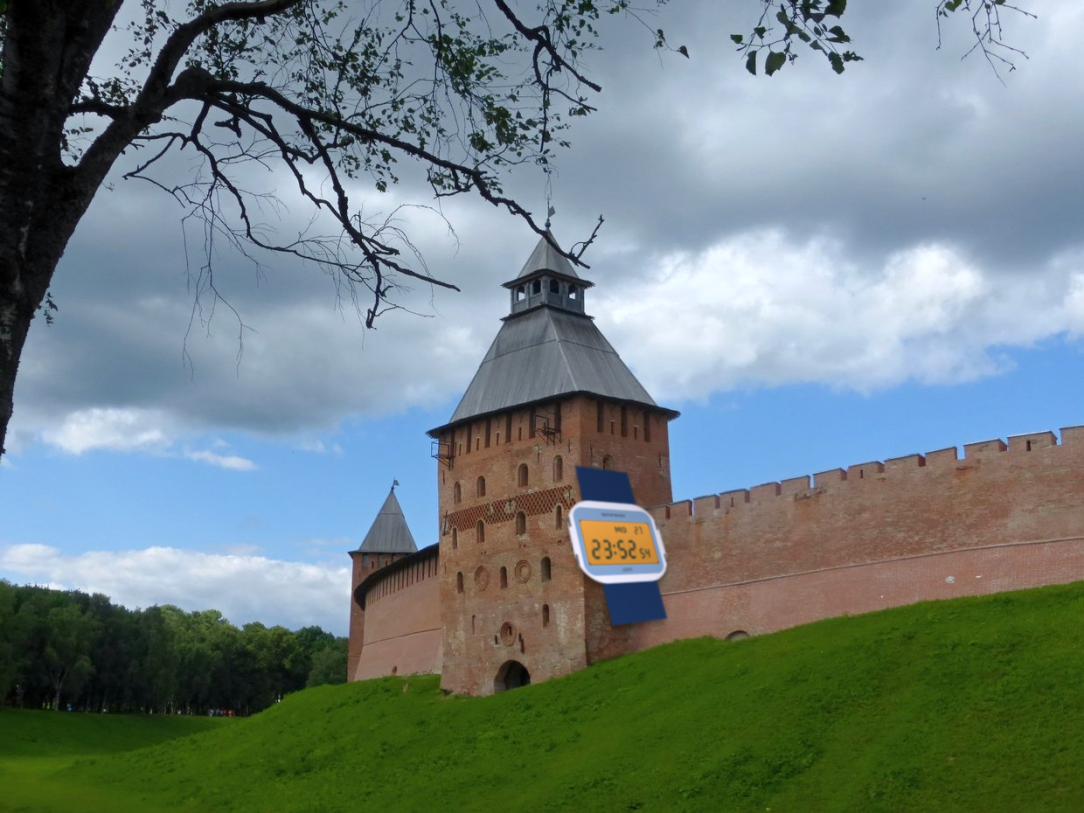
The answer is 23h52m54s
